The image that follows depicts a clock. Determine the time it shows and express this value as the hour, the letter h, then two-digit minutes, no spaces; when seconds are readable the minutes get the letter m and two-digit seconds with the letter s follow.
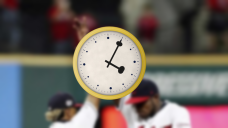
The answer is 4h05
